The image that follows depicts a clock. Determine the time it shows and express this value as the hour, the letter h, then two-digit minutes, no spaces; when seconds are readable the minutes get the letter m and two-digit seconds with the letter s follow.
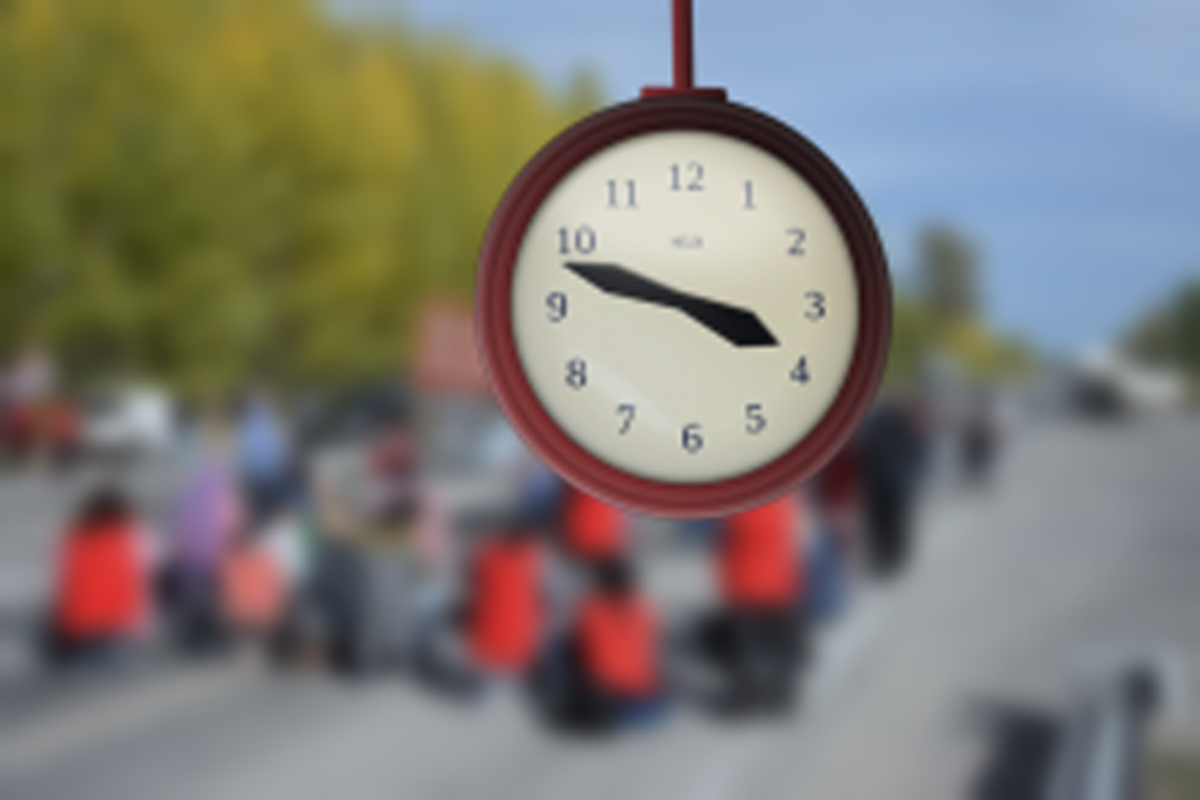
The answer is 3h48
